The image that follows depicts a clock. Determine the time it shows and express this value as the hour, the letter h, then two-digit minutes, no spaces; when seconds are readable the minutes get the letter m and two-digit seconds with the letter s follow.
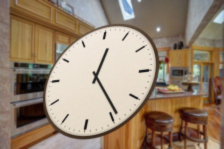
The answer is 12h24
